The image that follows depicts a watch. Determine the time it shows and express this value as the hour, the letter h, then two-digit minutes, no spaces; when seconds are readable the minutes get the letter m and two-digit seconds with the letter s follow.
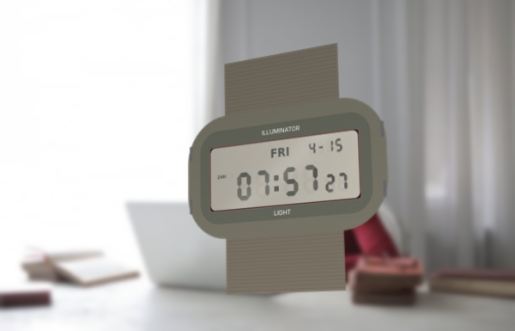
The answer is 7h57m27s
